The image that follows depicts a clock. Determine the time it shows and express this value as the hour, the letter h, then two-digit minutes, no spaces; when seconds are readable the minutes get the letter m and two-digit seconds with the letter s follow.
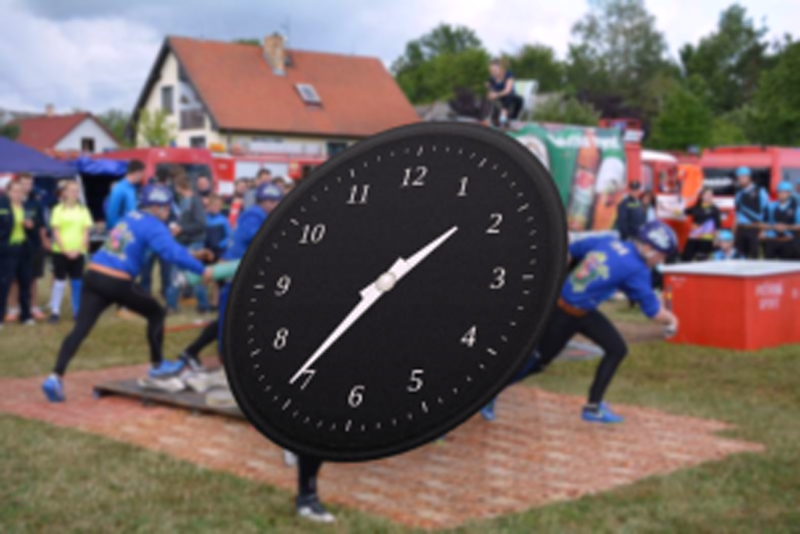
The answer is 1h36
